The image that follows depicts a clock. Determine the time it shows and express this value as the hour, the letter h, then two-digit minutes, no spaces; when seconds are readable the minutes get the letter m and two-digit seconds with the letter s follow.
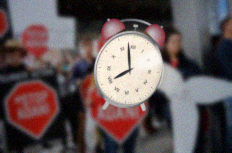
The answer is 7h58
